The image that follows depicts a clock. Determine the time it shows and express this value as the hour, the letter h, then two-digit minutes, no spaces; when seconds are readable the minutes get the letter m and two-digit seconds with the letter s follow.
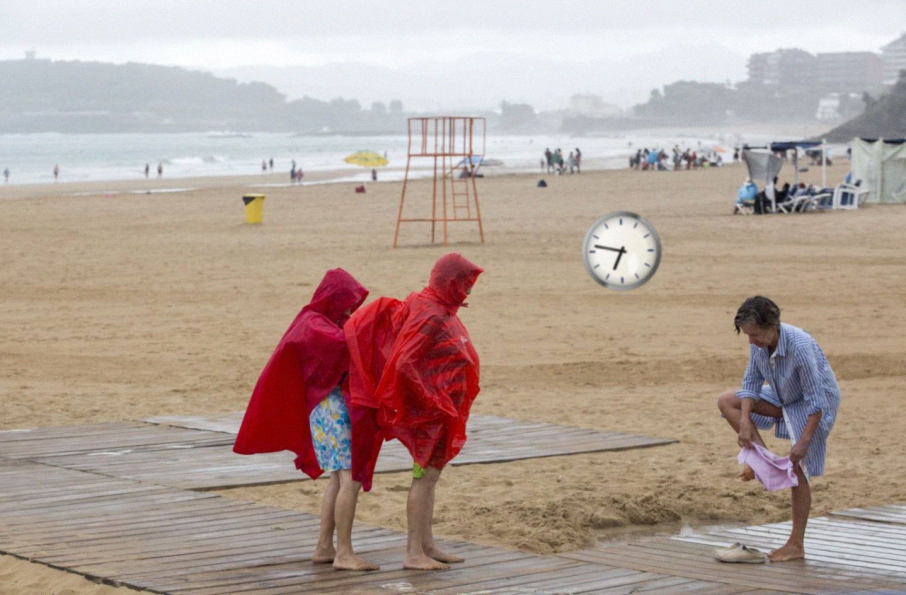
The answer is 6h47
